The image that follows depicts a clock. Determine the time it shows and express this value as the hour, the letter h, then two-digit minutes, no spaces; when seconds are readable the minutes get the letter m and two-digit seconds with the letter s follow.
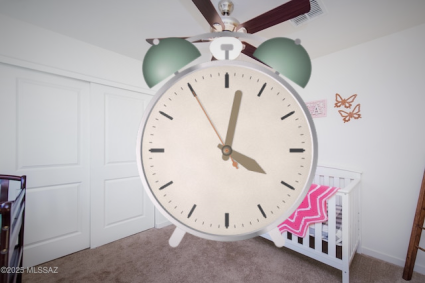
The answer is 4h01m55s
